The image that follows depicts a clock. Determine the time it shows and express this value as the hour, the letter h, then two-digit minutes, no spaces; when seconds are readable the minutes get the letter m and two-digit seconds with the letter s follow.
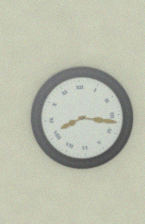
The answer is 8h17
